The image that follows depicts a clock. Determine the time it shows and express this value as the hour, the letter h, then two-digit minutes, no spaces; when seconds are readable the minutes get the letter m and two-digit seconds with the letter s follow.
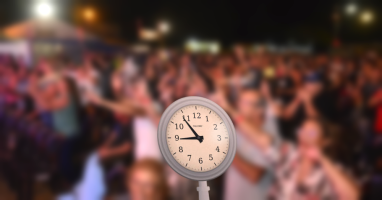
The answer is 8h54
